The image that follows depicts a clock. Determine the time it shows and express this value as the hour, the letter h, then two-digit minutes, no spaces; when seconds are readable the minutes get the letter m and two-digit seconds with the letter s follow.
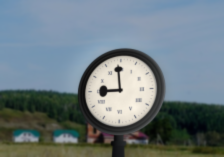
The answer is 8h59
